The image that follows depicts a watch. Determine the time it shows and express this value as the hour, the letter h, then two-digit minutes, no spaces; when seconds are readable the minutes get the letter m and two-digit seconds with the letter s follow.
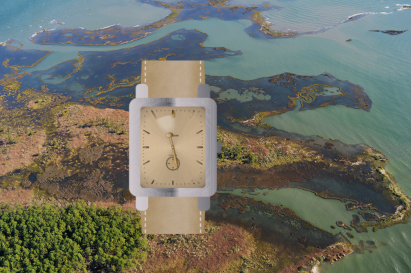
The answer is 11h28
